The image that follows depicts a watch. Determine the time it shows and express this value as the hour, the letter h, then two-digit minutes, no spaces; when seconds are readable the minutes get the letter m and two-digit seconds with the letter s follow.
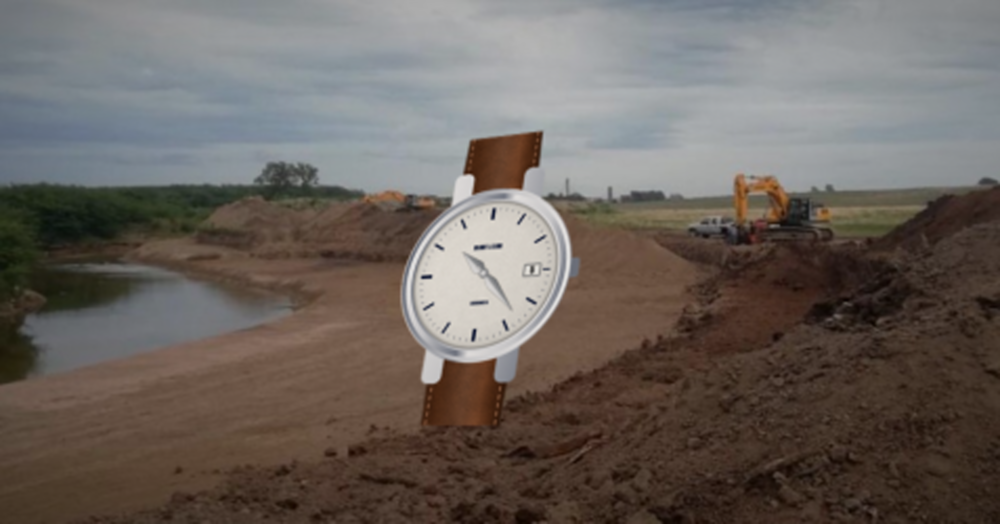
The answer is 10h23
